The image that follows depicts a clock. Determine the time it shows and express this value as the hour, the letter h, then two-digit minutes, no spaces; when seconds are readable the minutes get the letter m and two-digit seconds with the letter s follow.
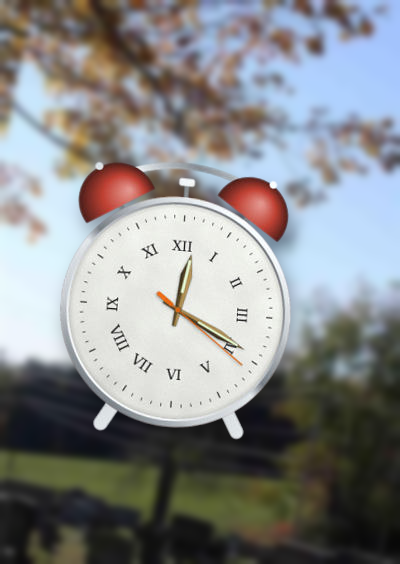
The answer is 12h19m21s
